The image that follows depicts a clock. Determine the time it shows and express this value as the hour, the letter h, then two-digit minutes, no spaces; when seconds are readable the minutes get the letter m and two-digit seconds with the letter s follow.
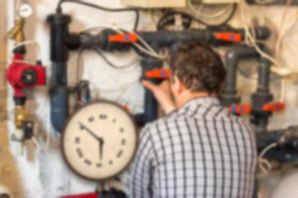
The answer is 5h51
